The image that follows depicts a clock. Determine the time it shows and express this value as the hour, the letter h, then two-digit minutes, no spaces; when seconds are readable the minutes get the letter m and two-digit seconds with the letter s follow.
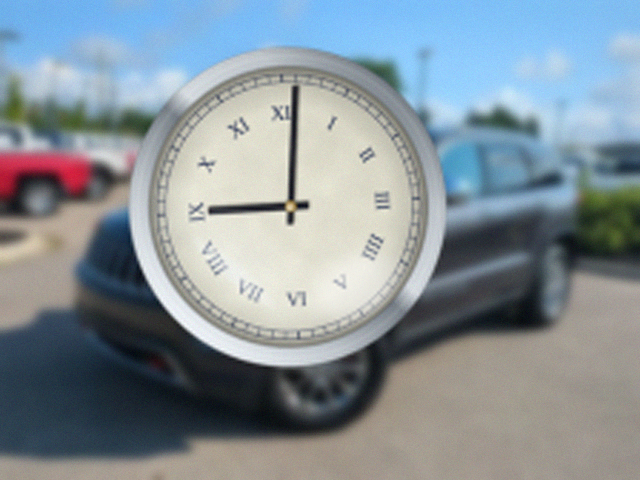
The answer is 9h01
